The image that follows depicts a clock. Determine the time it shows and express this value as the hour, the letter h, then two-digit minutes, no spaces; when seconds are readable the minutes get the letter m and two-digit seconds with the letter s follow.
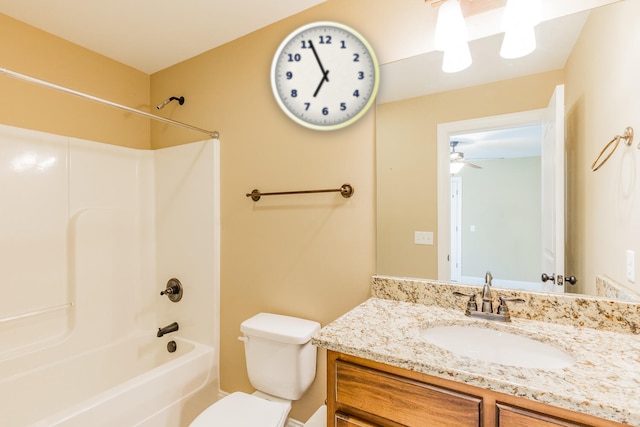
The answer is 6h56
